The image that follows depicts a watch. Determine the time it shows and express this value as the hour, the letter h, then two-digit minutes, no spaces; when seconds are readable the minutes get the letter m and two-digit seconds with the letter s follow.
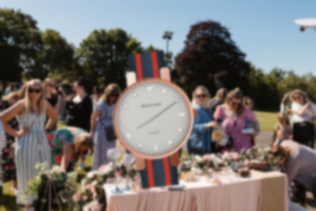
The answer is 8h10
